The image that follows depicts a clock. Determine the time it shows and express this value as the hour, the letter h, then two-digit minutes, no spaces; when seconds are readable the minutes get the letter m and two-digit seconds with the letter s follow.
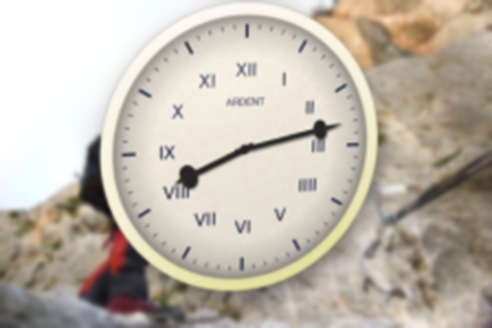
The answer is 8h13
